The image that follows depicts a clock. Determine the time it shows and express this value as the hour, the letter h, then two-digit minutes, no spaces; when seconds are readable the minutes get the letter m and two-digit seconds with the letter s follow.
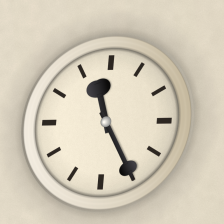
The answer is 11h25
